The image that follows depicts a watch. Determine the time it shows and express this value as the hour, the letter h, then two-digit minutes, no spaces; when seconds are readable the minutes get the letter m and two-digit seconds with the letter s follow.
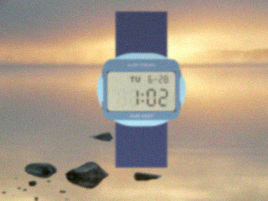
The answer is 1h02
